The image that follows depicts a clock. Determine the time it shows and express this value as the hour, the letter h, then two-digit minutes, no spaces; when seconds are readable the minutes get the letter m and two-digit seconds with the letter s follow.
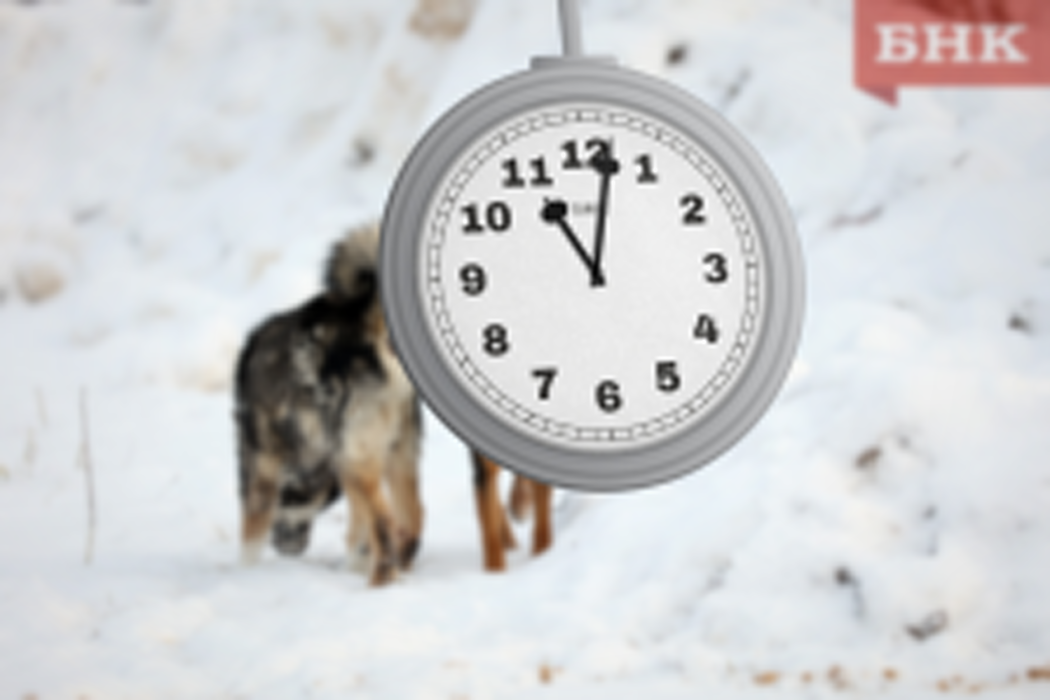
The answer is 11h02
